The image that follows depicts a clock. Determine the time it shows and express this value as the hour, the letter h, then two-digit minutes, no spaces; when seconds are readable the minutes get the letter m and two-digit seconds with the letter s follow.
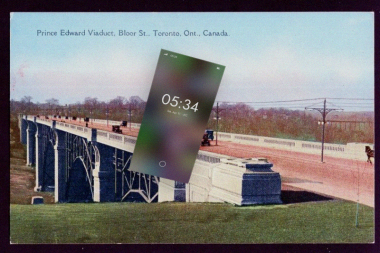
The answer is 5h34
